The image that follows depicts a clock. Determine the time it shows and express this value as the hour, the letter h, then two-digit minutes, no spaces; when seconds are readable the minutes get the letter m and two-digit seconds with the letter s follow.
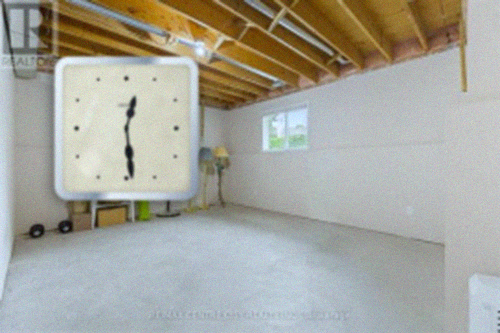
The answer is 12h29
